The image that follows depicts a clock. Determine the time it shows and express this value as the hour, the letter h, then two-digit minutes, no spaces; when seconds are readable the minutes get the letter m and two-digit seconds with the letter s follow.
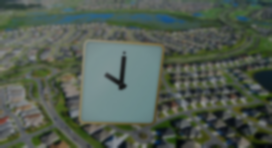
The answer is 10h00
